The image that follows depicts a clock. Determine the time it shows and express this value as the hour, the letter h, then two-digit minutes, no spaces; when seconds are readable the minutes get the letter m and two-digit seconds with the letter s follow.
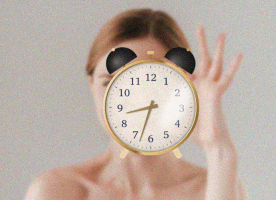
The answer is 8h33
